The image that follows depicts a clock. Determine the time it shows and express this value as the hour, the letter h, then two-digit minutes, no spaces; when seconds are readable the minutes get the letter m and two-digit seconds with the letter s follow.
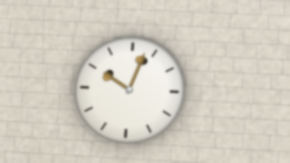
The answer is 10h03
